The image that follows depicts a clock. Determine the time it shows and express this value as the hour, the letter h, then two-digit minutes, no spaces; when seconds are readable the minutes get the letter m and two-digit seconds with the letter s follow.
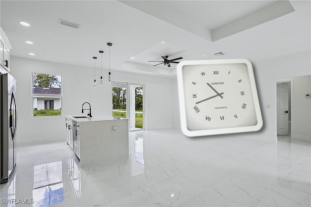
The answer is 10h42
